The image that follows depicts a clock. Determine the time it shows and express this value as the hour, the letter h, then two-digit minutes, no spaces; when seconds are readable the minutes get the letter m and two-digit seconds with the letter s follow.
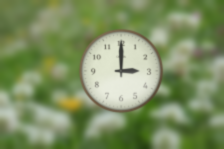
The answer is 3h00
